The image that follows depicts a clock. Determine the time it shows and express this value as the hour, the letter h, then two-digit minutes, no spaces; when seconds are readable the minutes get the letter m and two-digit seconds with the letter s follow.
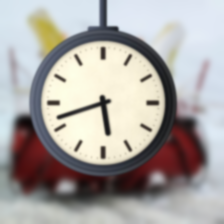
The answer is 5h42
